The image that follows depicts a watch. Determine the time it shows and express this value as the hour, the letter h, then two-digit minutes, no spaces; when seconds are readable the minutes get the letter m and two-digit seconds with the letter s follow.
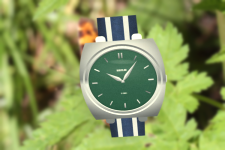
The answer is 10h06
